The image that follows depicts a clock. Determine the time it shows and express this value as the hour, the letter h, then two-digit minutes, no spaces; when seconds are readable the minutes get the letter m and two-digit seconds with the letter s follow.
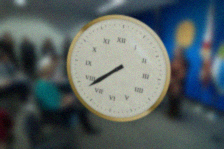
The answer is 7h38
